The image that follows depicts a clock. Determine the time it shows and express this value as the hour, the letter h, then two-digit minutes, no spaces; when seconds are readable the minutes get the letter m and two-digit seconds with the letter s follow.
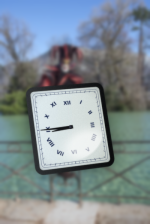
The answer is 8h45
